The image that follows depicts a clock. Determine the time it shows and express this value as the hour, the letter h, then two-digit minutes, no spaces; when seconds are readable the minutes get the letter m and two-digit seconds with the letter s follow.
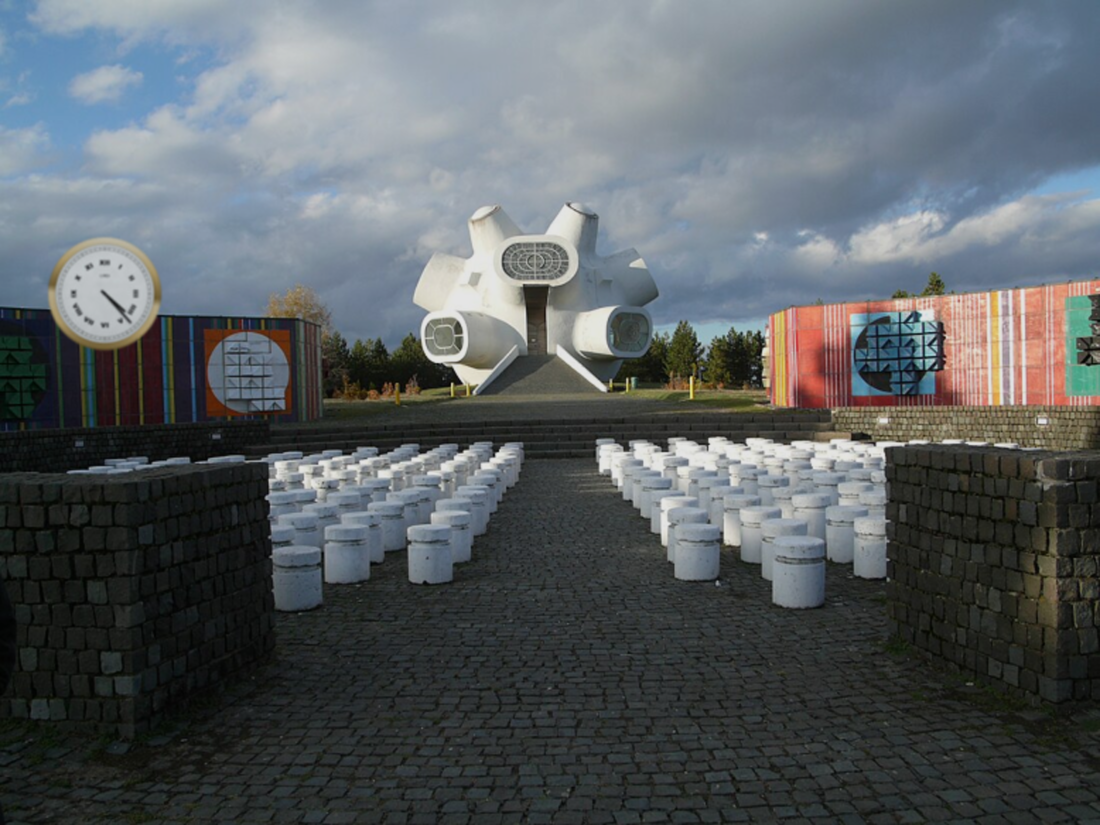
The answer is 4h23
